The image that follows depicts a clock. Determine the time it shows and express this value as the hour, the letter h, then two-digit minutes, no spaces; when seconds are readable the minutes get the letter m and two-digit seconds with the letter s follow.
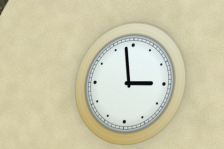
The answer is 2h58
